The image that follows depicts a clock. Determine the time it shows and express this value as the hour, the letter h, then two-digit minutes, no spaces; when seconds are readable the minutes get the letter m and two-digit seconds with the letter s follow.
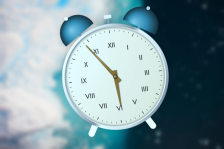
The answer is 5h54
